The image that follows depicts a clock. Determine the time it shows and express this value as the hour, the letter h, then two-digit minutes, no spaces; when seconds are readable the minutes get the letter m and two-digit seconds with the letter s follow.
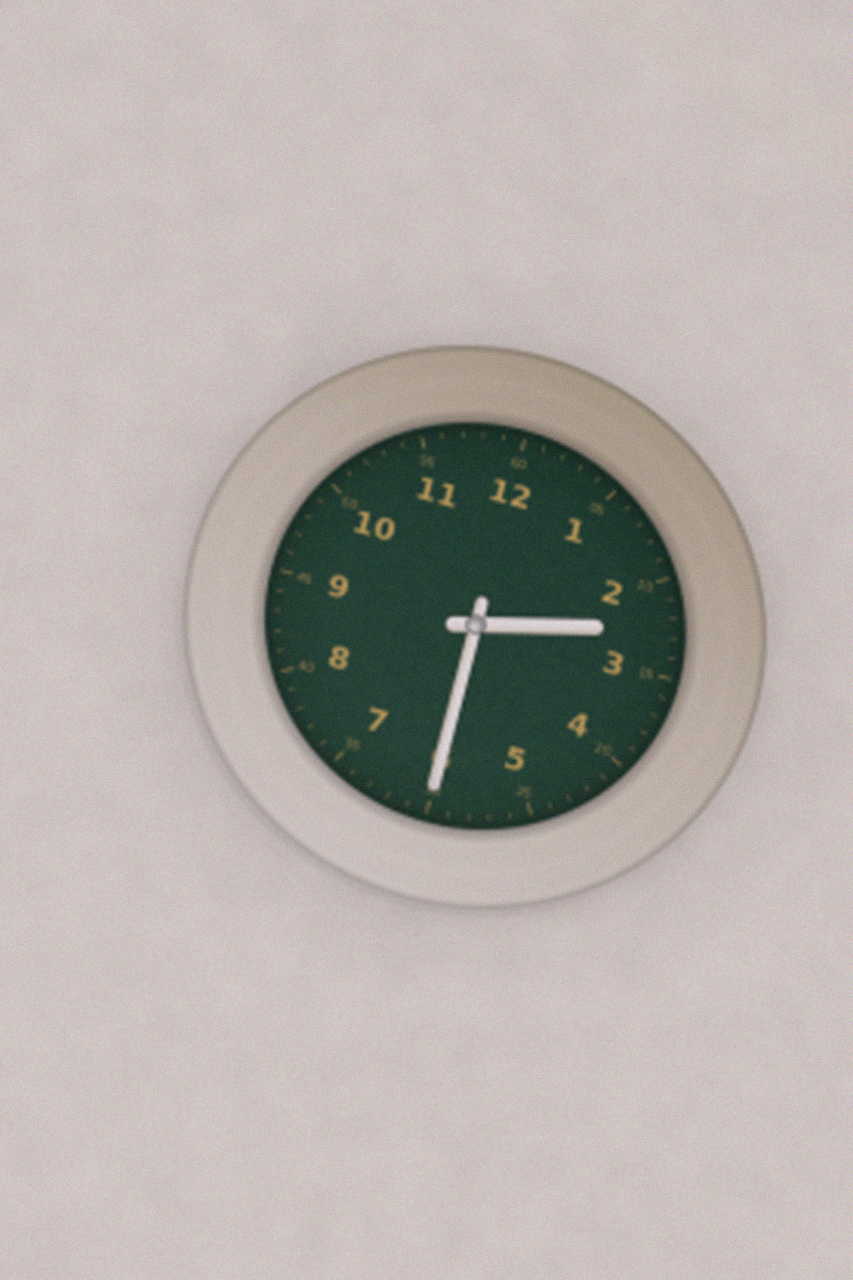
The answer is 2h30
